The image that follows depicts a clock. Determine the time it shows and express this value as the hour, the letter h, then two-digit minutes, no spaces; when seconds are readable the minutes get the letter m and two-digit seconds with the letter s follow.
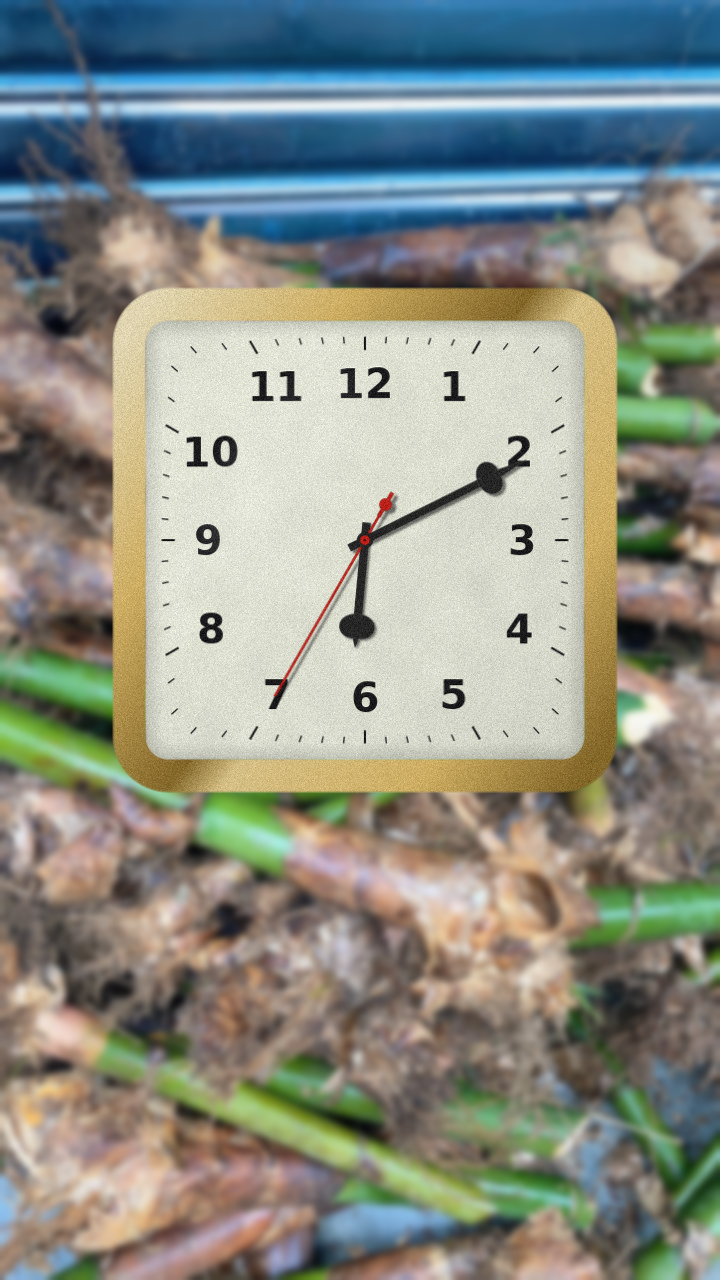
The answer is 6h10m35s
